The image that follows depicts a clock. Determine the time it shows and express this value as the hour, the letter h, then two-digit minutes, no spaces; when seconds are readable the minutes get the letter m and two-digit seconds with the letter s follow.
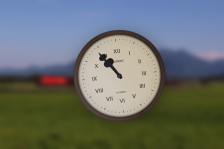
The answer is 10h54
